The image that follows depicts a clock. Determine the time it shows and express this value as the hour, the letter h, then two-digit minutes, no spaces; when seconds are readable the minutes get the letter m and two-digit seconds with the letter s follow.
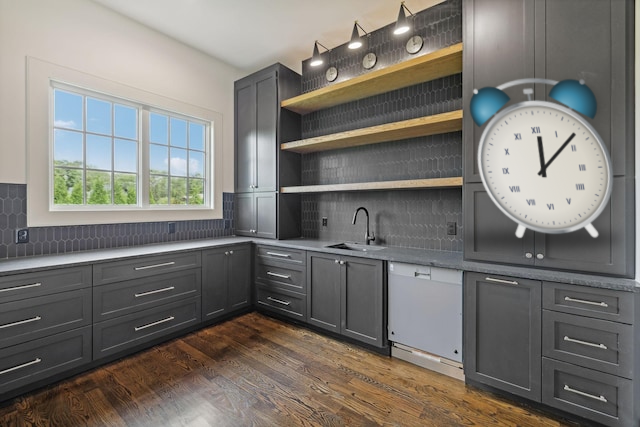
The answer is 12h08
